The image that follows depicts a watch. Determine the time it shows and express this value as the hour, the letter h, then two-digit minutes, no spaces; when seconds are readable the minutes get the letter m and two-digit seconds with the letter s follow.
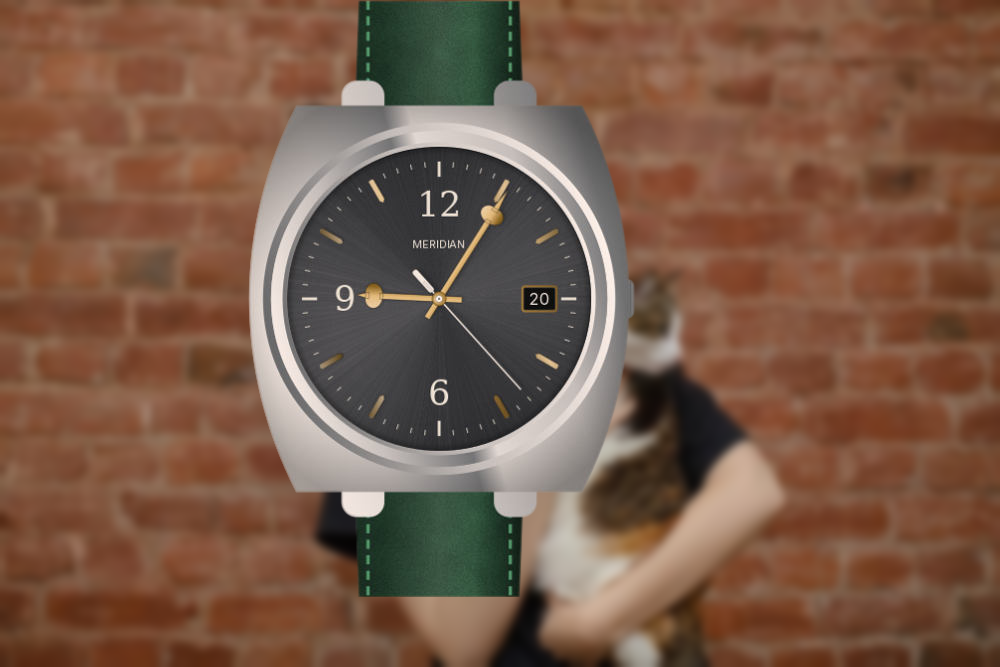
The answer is 9h05m23s
